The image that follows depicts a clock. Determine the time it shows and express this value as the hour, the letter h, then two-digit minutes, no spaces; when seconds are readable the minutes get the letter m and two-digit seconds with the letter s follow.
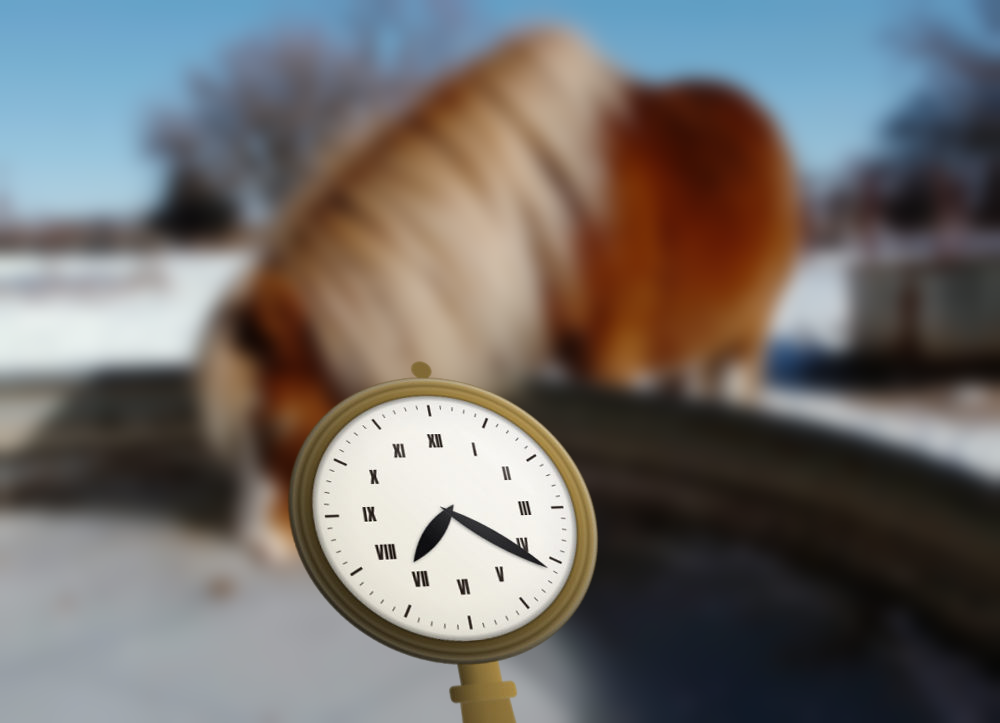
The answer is 7h21
